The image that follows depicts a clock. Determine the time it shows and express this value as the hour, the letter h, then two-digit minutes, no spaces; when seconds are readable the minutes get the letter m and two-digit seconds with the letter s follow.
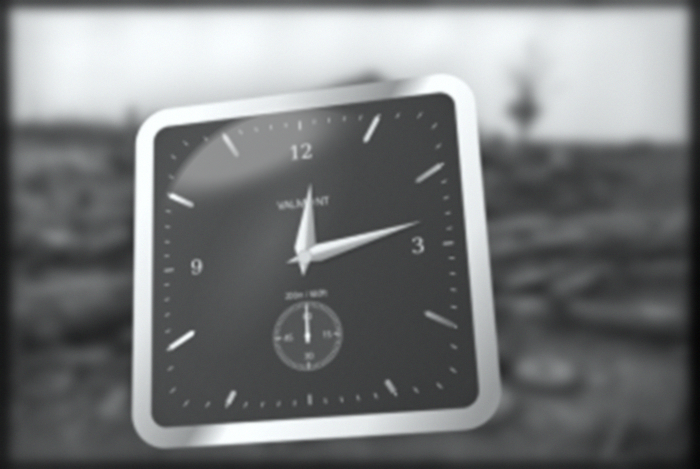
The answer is 12h13
